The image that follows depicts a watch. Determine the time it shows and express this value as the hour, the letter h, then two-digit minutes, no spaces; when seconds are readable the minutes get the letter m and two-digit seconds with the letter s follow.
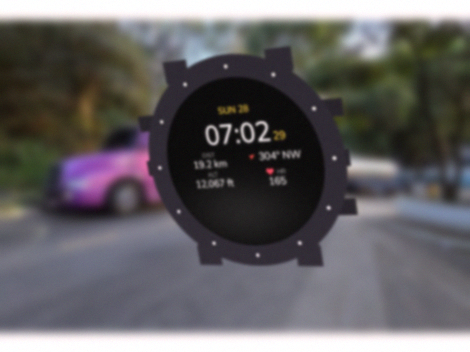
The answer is 7h02
